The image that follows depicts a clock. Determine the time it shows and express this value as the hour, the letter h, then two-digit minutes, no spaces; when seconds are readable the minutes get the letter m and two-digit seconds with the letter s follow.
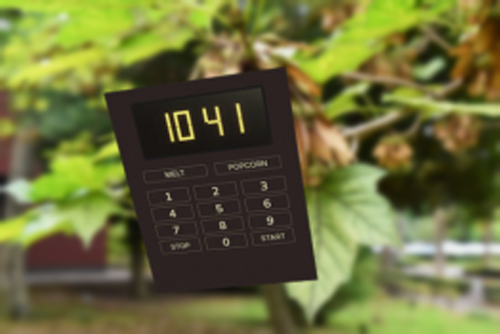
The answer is 10h41
